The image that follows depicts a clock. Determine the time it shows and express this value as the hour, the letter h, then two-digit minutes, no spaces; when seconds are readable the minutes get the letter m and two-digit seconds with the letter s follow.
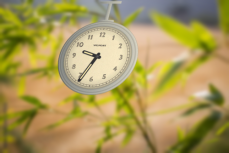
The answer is 9h34
